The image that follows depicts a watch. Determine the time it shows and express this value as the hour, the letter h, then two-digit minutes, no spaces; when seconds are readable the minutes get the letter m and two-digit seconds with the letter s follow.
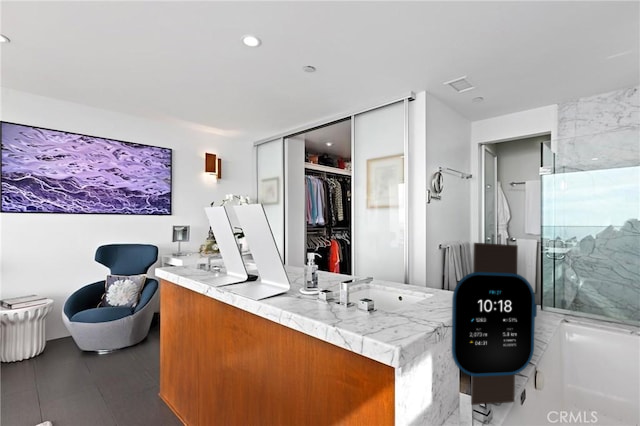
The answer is 10h18
